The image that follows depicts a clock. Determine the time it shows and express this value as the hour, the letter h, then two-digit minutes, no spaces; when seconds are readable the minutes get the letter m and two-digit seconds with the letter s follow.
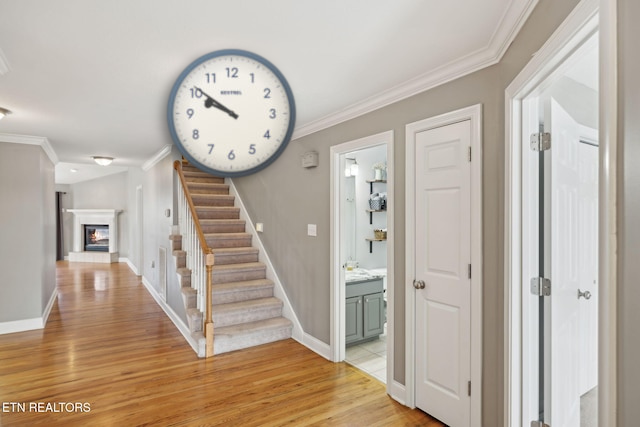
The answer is 9h51
